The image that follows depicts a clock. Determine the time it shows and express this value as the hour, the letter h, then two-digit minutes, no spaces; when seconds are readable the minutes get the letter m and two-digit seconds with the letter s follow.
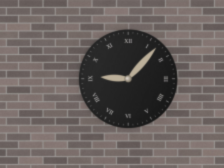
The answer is 9h07
